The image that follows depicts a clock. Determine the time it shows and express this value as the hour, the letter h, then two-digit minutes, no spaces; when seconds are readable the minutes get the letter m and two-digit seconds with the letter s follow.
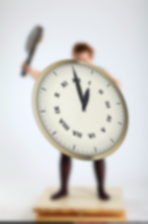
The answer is 1h00
